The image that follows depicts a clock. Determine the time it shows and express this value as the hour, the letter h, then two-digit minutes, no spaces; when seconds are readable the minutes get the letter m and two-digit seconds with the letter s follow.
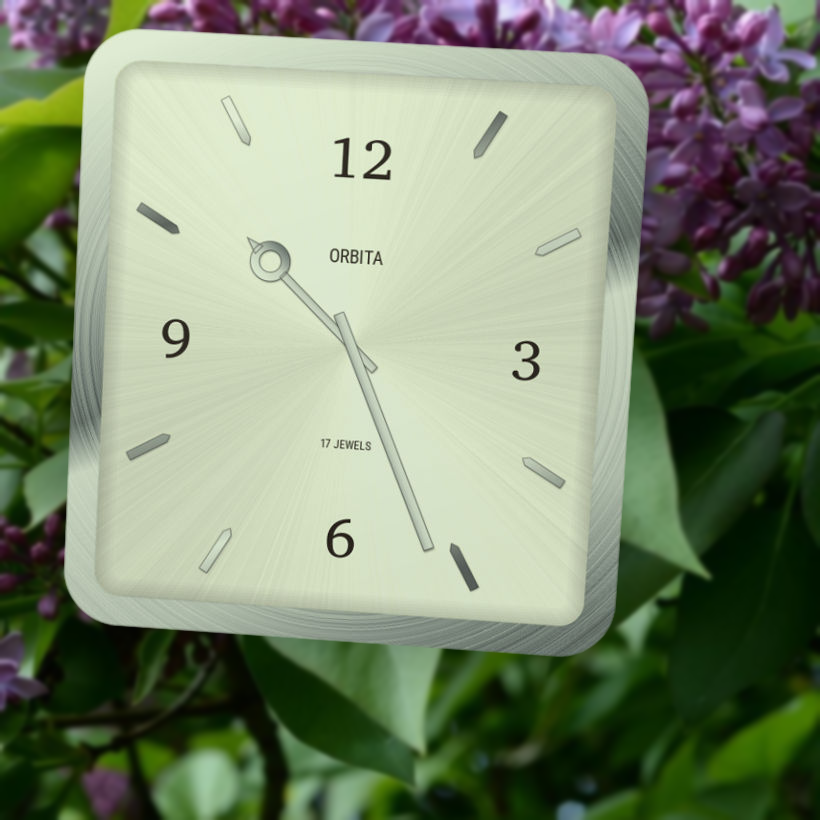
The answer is 10h26
